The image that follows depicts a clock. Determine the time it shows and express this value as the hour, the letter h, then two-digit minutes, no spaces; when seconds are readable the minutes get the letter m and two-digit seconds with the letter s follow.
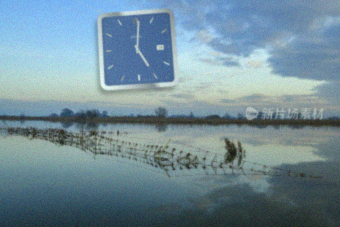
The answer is 5h01
